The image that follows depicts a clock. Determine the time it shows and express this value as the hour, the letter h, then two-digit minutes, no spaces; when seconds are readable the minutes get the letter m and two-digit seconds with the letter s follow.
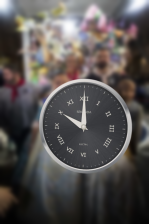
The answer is 10h00
